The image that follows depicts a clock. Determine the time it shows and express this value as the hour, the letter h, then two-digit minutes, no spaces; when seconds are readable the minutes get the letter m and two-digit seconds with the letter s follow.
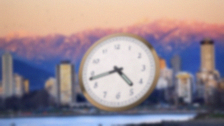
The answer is 4h43
